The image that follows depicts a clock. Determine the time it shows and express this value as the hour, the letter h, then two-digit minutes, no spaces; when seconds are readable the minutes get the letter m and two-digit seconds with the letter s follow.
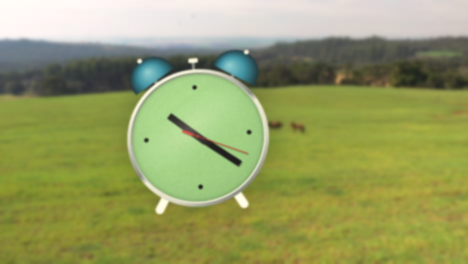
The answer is 10h21m19s
